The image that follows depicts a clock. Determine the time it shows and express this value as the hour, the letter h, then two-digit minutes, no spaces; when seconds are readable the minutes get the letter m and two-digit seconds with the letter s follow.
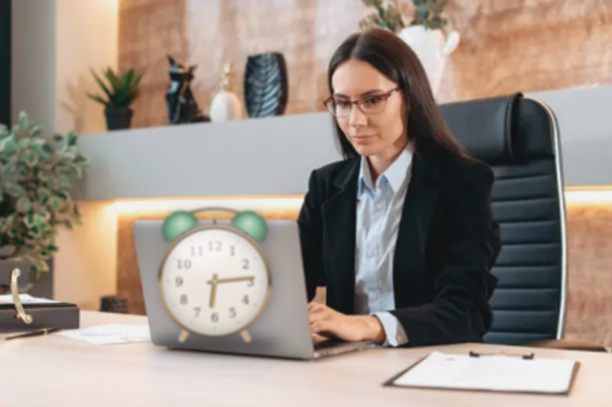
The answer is 6h14
